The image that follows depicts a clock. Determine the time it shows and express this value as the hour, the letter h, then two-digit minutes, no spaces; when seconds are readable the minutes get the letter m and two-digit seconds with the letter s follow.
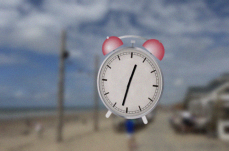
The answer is 12h32
